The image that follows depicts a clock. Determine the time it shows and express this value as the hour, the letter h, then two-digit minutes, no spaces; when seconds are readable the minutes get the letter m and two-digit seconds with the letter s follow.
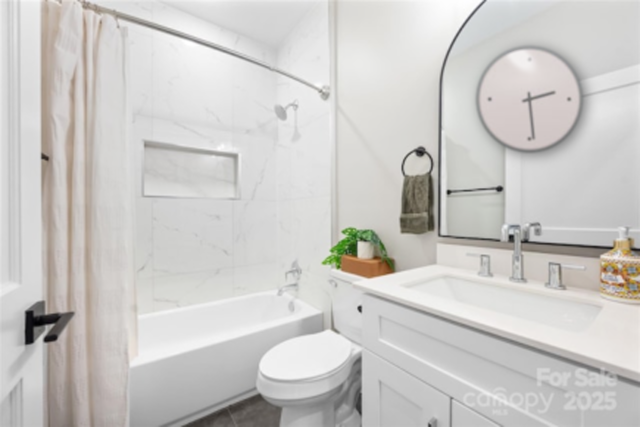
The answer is 2h29
